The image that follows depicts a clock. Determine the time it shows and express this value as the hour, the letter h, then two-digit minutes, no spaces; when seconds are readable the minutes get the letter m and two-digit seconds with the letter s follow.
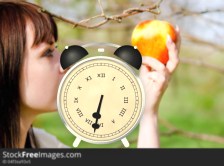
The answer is 6h32
